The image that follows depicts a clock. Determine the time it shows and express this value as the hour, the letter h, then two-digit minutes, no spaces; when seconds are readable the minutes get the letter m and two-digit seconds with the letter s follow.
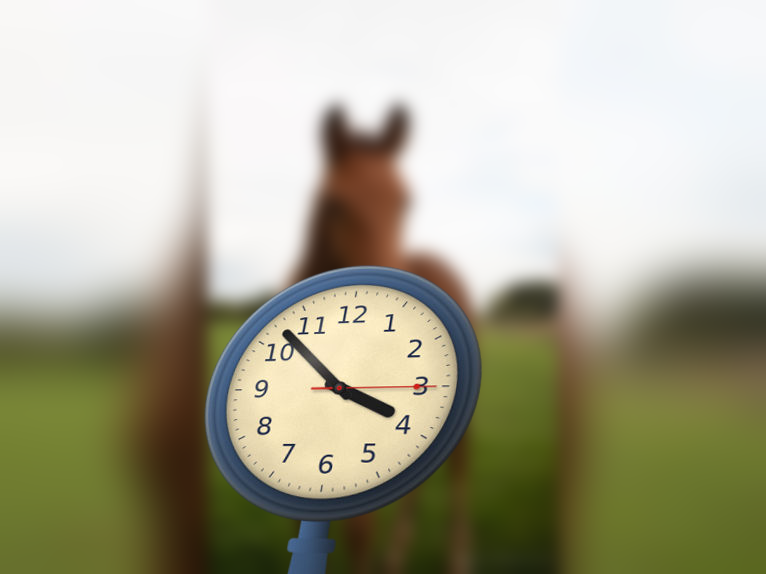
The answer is 3h52m15s
